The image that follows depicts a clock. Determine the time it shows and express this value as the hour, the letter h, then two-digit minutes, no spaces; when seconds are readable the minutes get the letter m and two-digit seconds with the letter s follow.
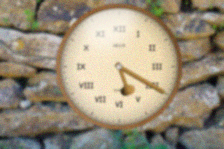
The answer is 5h20
